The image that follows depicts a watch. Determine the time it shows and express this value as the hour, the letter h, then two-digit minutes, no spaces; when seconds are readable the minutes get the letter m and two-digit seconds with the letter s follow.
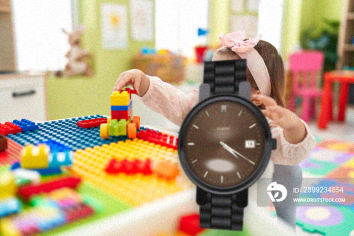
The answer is 4h20
